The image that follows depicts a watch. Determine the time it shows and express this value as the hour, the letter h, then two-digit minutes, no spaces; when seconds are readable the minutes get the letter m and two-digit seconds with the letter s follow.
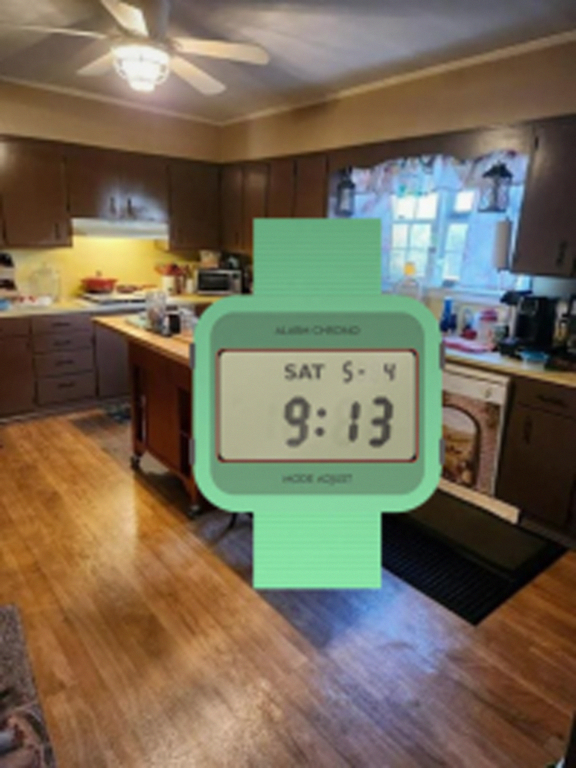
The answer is 9h13
